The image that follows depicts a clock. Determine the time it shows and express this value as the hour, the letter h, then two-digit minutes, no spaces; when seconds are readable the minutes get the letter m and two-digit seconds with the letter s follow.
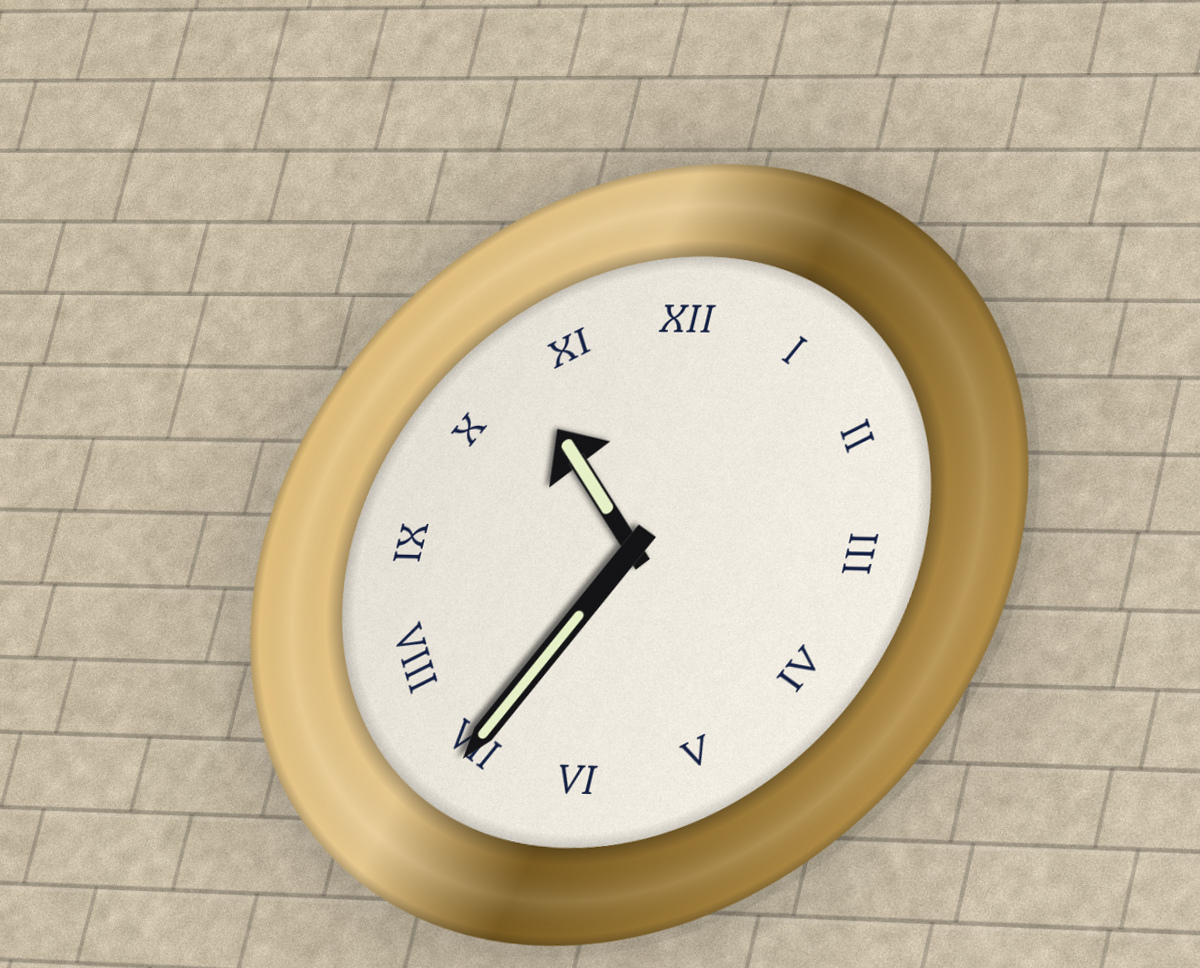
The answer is 10h35
